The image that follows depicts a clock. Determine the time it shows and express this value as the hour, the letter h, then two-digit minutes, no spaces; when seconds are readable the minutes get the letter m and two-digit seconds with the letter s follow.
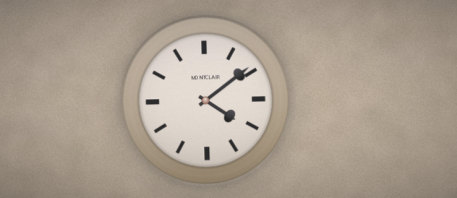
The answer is 4h09
